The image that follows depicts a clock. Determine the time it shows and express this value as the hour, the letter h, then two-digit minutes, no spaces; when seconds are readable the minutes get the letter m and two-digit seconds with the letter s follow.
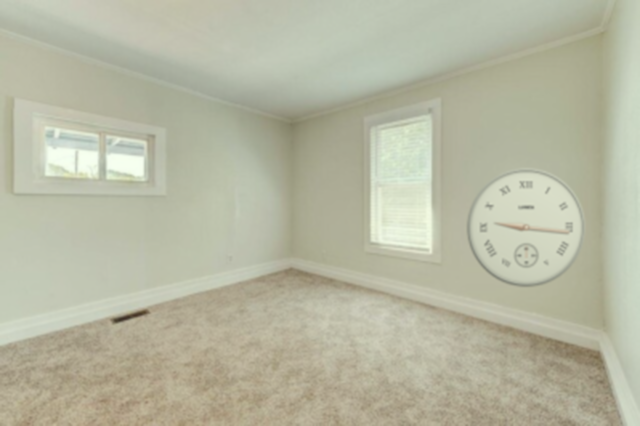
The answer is 9h16
